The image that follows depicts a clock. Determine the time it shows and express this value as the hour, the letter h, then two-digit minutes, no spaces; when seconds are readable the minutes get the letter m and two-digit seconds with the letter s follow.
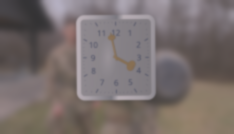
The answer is 3h58
